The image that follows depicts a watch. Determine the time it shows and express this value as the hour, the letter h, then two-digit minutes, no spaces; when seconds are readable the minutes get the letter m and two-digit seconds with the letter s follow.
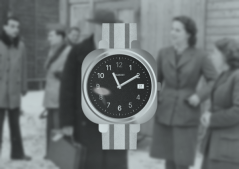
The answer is 11h10
